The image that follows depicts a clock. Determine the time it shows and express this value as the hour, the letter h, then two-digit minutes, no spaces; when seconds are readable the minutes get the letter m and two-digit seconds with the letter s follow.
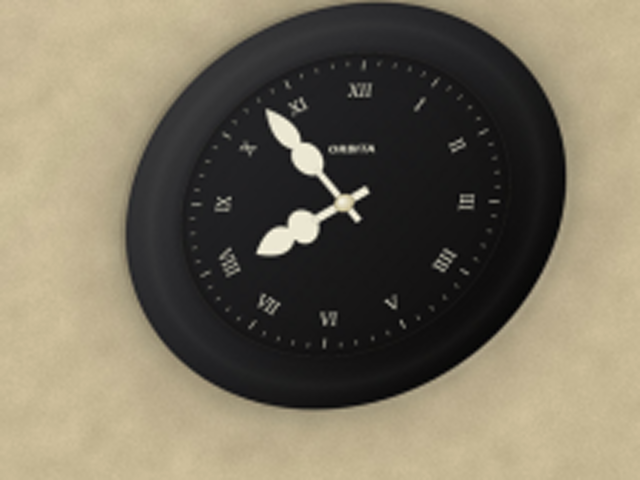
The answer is 7h53
